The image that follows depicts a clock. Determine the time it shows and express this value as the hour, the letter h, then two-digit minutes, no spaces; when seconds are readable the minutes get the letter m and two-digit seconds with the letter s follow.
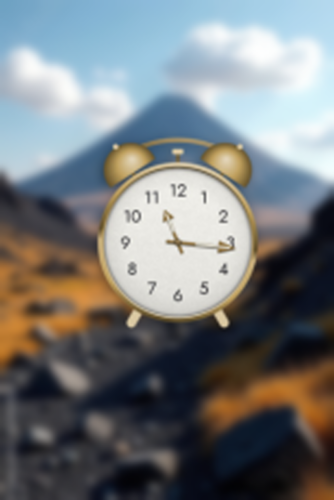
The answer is 11h16
